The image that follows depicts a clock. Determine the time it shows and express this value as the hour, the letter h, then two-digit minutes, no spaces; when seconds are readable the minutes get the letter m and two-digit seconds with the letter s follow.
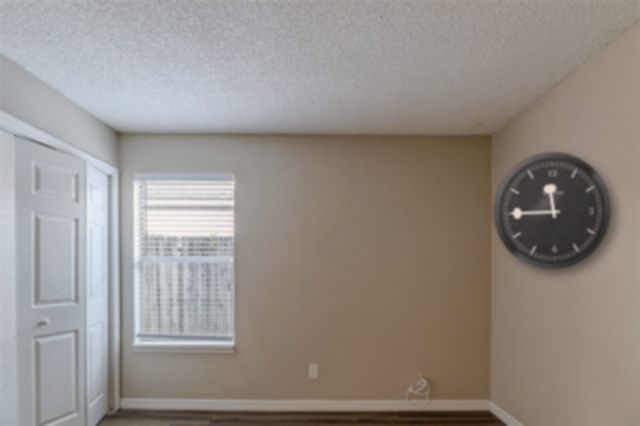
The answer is 11h45
